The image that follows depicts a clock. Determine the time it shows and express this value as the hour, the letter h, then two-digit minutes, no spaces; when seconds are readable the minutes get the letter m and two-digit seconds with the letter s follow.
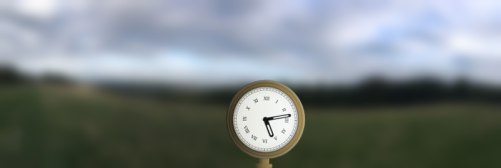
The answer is 5h13
